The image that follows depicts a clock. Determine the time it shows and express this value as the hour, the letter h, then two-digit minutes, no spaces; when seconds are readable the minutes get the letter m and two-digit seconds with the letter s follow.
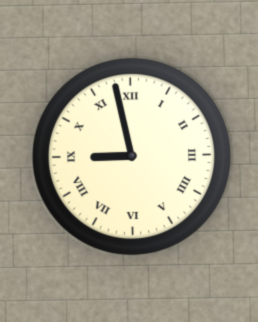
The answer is 8h58
